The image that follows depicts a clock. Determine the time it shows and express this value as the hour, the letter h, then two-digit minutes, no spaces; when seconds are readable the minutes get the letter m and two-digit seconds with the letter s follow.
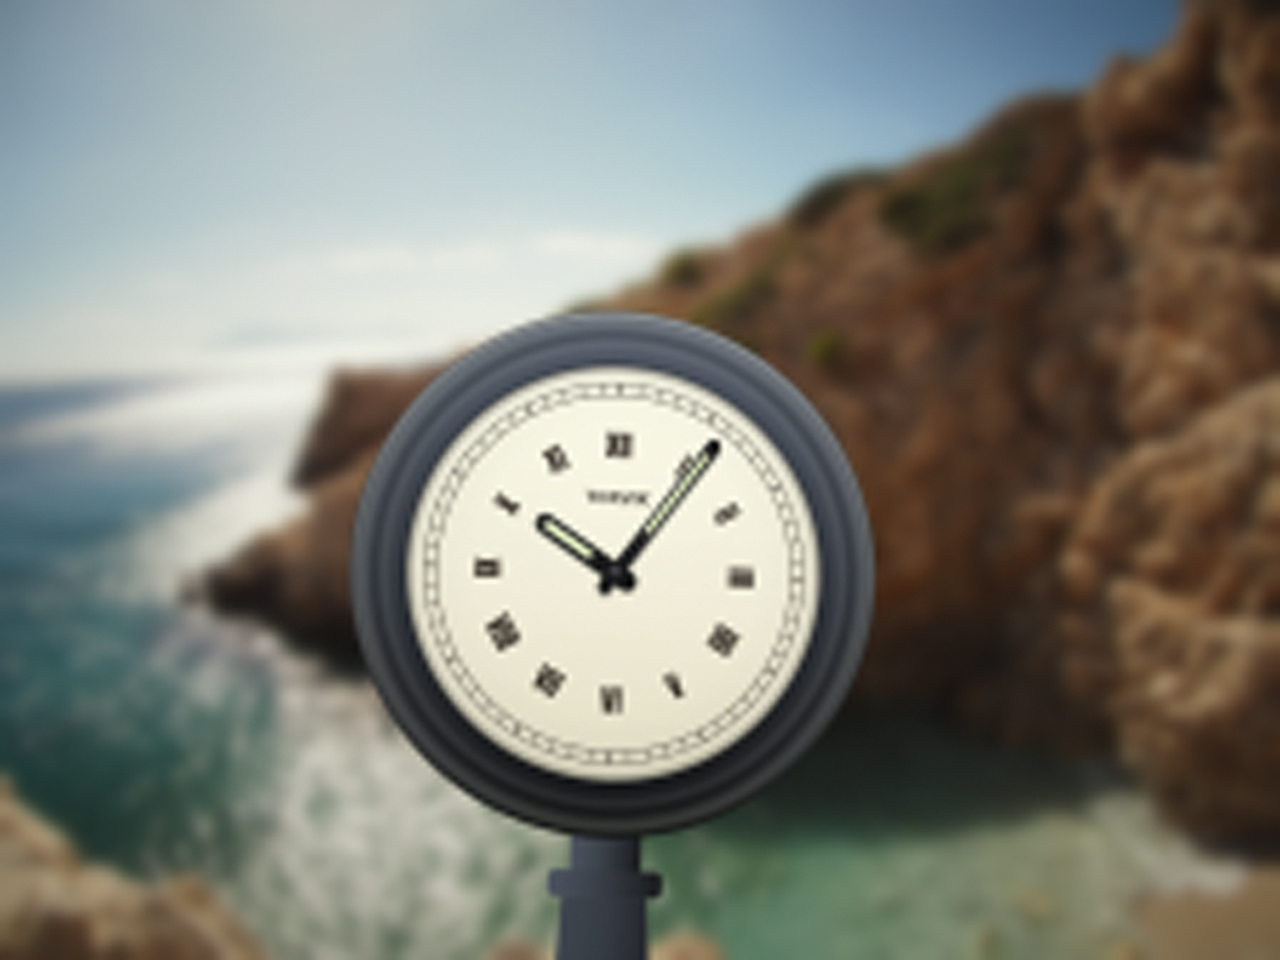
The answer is 10h06
